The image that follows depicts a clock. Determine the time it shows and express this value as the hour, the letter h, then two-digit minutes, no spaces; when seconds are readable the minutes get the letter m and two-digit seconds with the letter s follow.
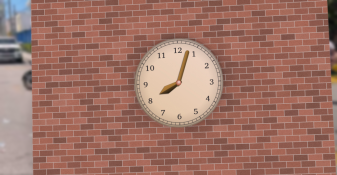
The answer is 8h03
